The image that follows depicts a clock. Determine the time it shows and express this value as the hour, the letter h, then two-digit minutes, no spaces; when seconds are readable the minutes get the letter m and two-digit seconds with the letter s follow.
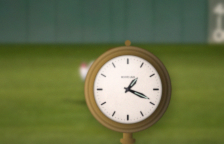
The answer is 1h19
